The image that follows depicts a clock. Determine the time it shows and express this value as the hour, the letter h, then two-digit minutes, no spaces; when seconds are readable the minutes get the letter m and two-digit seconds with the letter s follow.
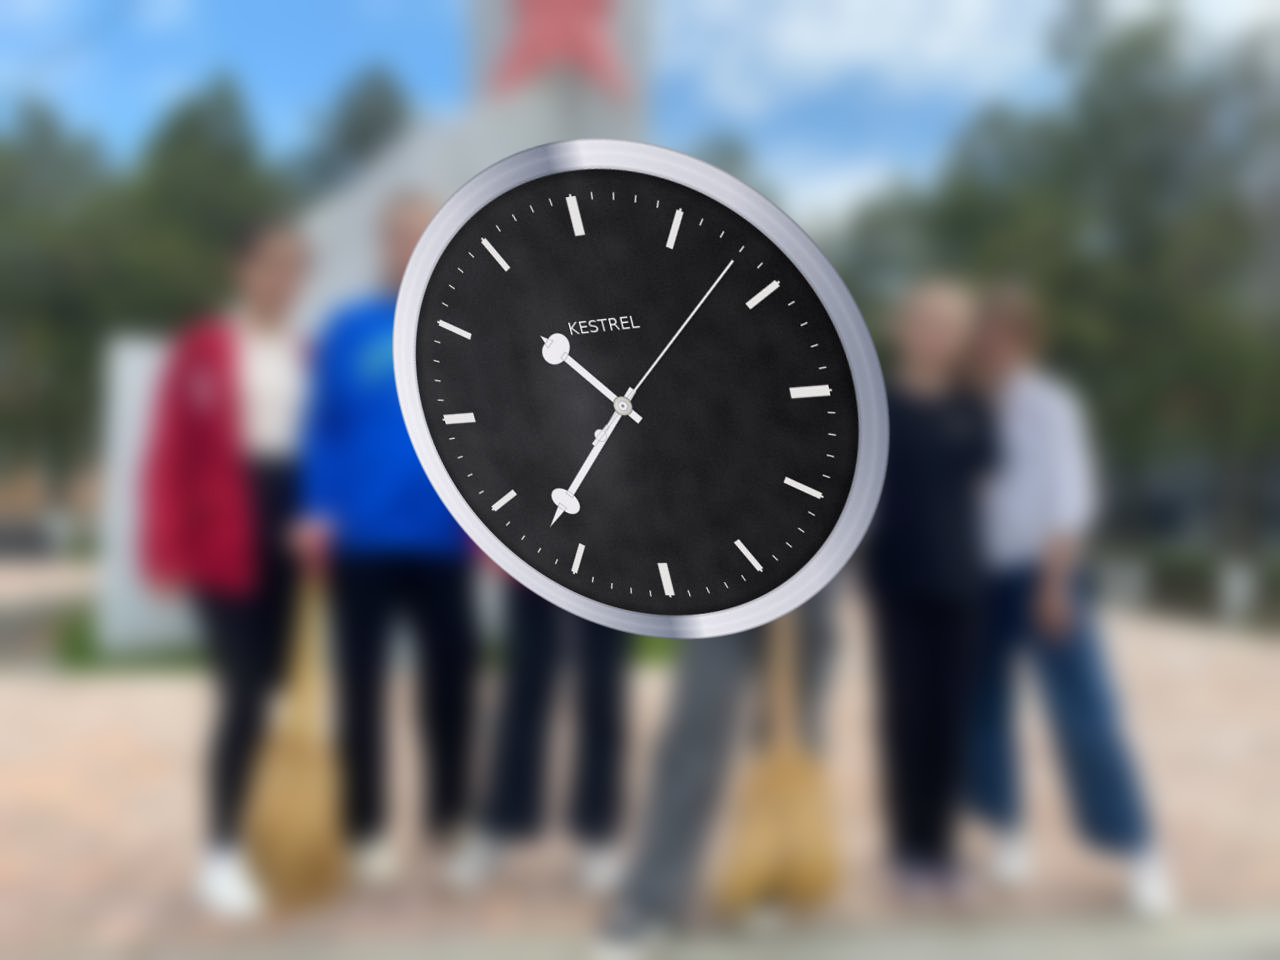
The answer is 10h37m08s
